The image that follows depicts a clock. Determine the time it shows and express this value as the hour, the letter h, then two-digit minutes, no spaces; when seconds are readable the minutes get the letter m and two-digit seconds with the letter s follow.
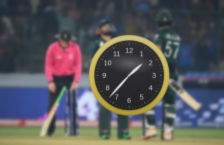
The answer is 1h37
